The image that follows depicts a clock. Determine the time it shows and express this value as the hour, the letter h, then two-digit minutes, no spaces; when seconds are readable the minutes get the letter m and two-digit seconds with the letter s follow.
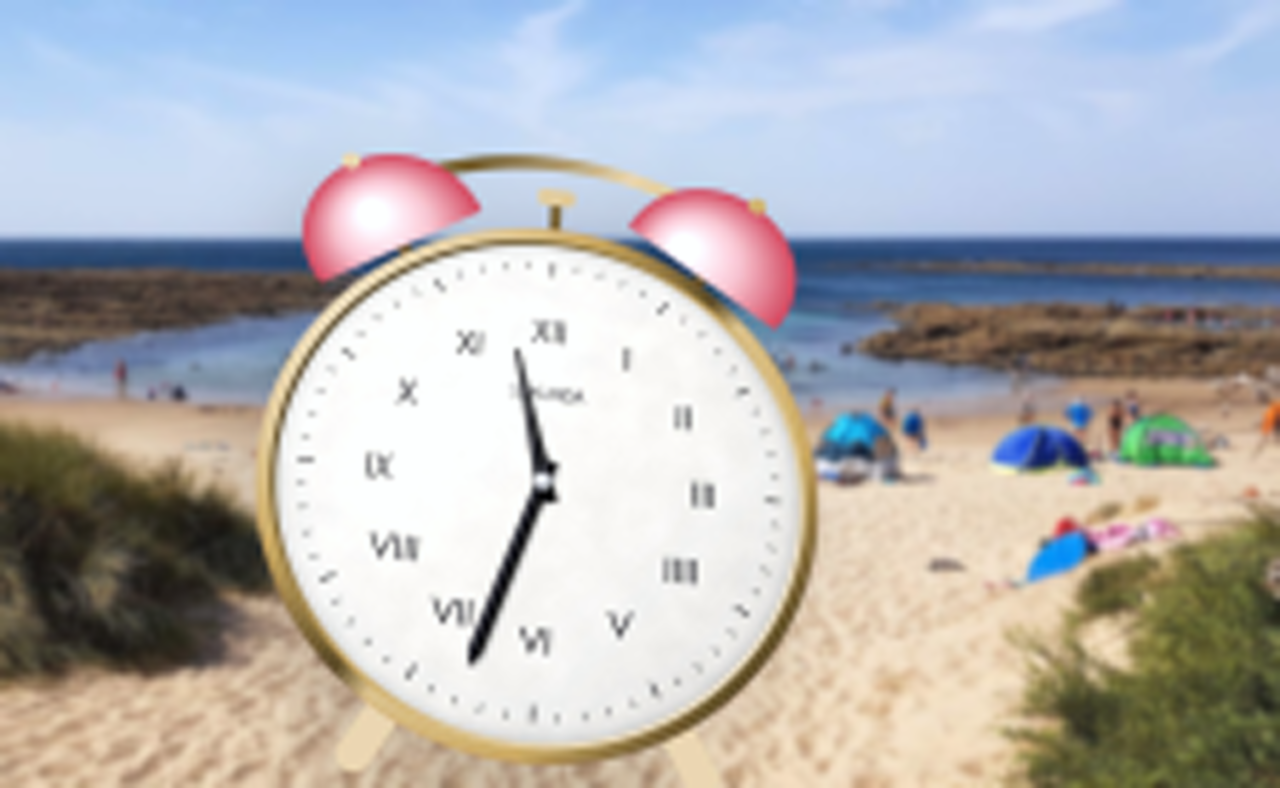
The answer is 11h33
